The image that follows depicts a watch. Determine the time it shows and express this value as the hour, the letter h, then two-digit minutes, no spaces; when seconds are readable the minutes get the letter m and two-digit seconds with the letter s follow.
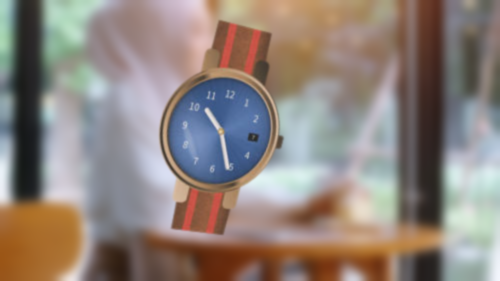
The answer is 10h26
